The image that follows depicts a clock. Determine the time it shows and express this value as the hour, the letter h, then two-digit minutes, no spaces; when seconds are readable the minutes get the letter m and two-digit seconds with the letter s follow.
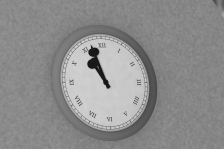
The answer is 10h57
